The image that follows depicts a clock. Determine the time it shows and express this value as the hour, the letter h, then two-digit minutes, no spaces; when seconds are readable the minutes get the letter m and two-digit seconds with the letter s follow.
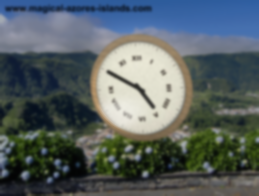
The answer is 4h50
